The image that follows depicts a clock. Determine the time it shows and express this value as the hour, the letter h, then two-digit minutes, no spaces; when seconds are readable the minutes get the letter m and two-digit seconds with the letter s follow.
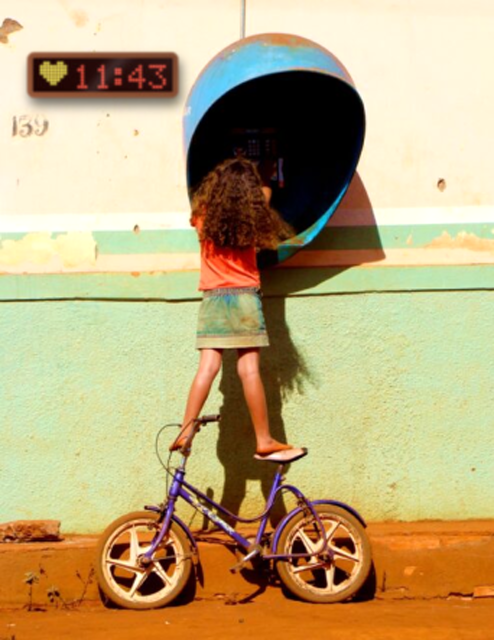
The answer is 11h43
